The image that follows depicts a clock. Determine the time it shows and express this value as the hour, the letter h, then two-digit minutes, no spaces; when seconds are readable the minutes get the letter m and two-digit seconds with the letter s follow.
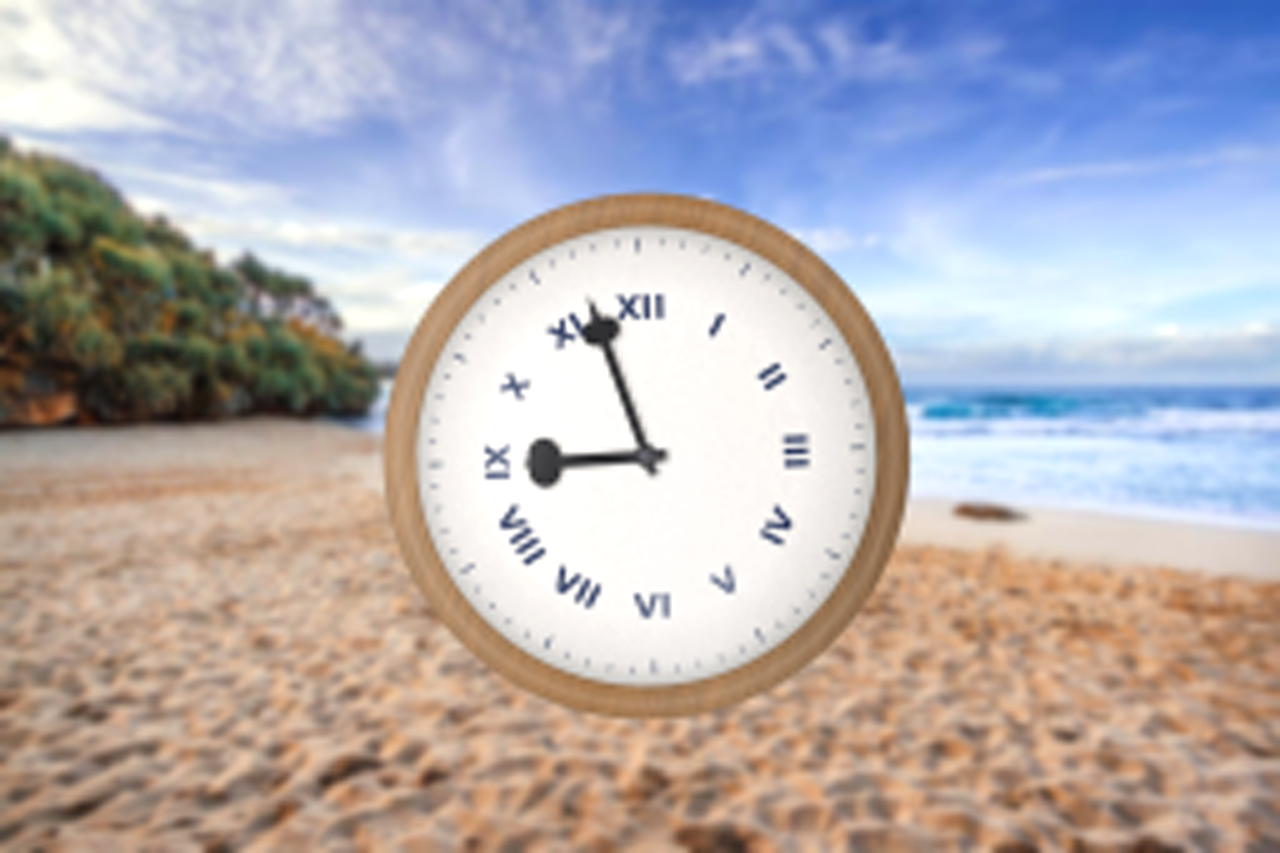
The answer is 8h57
